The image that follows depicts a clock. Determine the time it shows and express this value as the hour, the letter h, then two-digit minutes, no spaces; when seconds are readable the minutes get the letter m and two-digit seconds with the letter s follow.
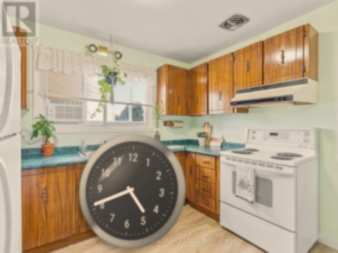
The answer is 4h41
